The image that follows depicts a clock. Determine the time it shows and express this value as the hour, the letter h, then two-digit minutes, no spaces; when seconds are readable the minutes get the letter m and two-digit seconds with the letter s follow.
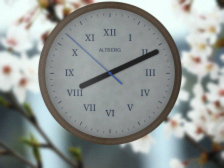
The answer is 8h10m52s
